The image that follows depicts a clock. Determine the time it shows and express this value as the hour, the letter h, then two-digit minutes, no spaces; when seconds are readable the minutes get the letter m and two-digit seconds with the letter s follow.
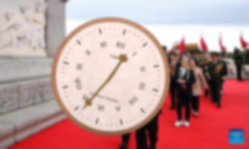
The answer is 12h34
